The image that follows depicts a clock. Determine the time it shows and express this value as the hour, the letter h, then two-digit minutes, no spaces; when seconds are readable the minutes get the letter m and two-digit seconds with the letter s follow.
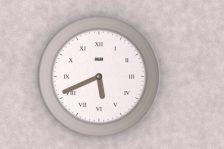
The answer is 5h41
